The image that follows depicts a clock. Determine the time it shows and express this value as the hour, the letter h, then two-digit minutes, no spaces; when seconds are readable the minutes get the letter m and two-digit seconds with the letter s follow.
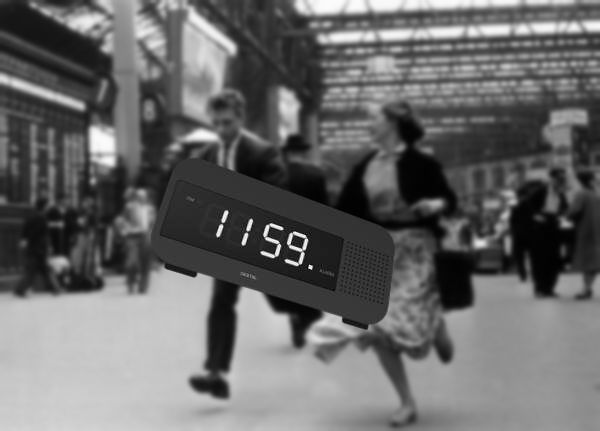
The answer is 11h59
